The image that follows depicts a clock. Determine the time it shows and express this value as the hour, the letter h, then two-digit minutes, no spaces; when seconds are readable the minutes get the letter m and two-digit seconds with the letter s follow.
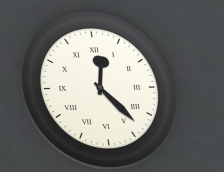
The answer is 12h23
